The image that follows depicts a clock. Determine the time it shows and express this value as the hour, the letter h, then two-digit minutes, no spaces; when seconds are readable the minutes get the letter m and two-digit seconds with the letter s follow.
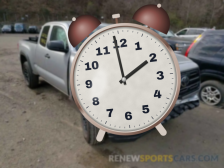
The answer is 1h59
